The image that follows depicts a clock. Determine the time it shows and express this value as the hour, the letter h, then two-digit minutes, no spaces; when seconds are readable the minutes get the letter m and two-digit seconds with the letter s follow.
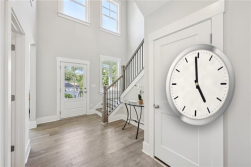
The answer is 4h59
